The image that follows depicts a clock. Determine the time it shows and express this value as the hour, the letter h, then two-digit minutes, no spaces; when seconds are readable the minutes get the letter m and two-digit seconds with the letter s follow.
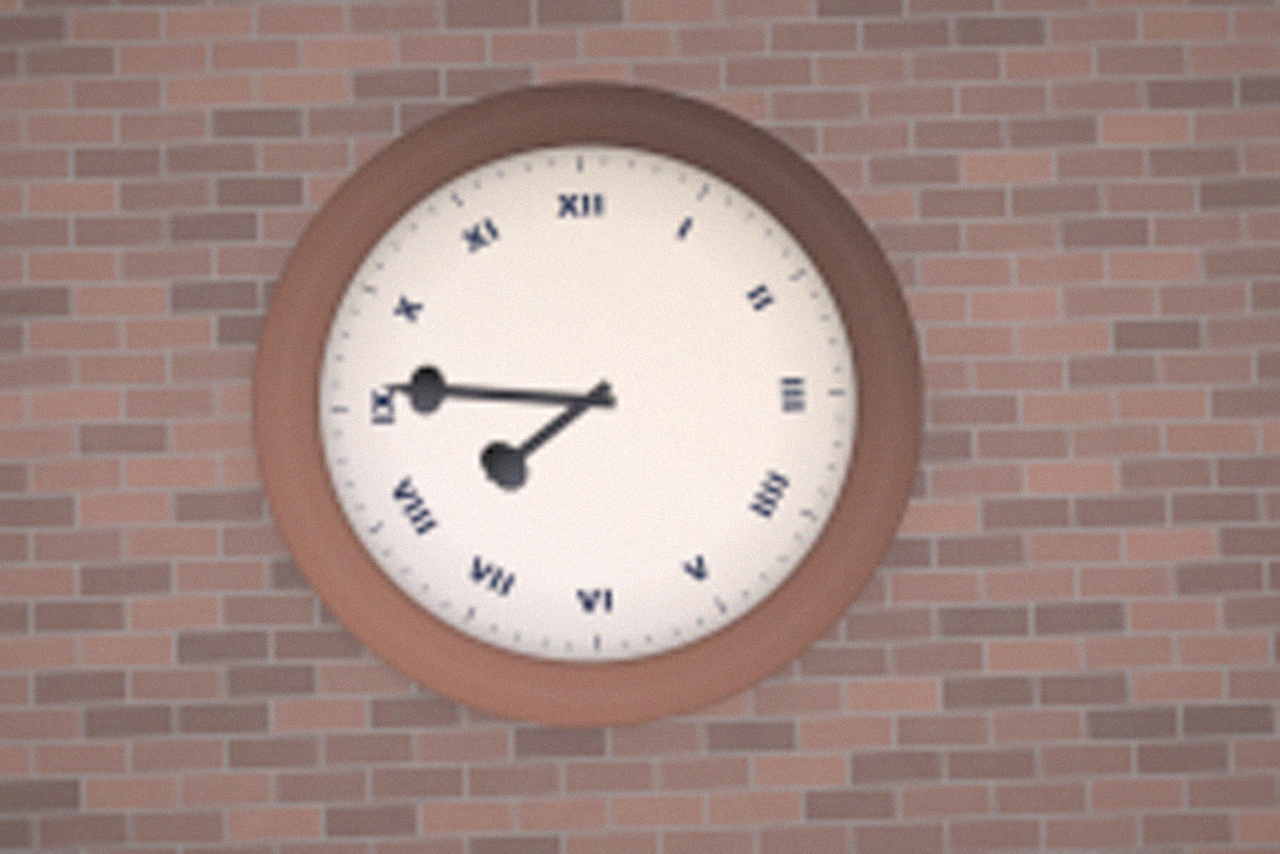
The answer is 7h46
